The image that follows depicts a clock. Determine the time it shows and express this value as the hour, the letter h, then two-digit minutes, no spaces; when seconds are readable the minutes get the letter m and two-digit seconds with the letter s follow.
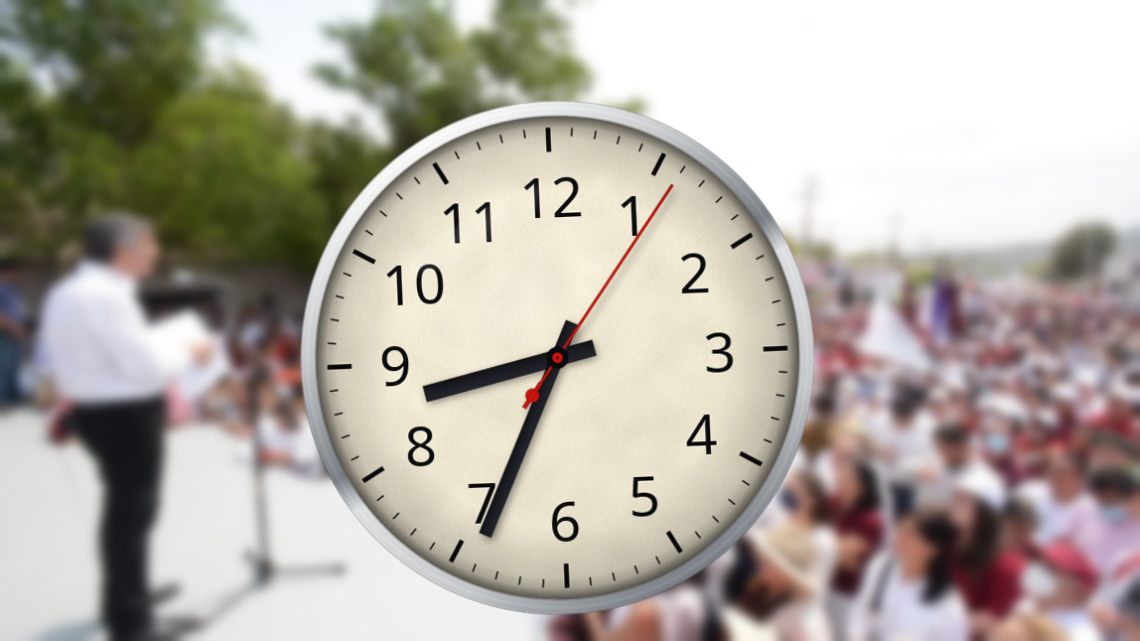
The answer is 8h34m06s
